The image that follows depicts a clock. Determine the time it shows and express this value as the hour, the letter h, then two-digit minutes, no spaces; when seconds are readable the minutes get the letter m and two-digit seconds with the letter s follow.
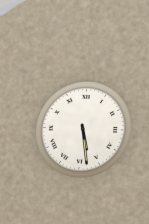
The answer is 5h28
